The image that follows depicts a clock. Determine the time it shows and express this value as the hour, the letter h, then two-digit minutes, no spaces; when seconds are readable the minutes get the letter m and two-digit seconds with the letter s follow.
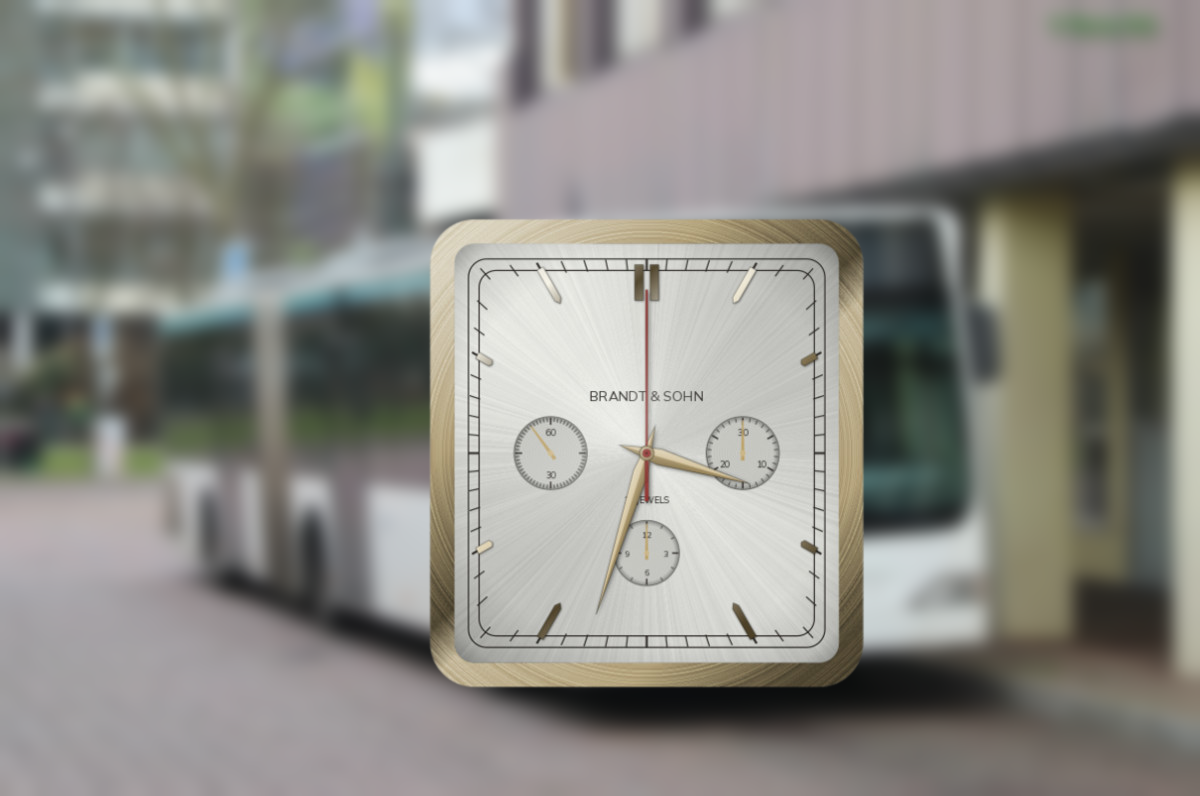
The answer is 3h32m54s
